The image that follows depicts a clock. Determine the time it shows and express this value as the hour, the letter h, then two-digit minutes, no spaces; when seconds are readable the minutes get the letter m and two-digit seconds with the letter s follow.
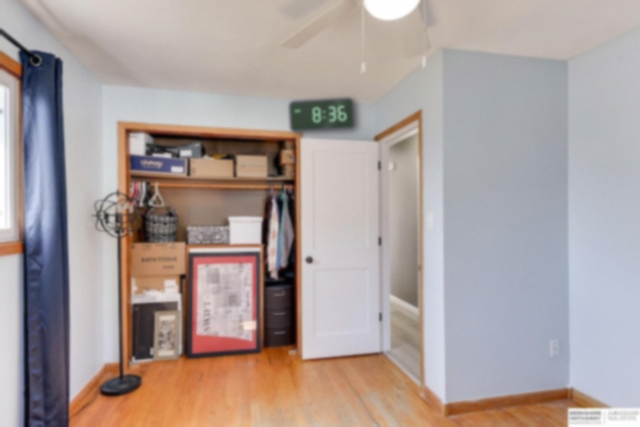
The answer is 8h36
